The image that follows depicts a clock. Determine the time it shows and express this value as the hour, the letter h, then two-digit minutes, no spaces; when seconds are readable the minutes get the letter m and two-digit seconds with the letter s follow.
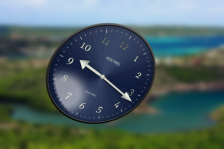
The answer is 9h17
